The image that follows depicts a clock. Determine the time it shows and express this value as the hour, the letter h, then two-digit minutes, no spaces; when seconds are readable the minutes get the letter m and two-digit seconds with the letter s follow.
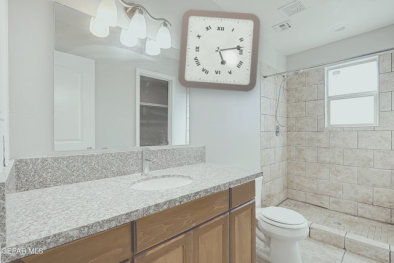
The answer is 5h13
